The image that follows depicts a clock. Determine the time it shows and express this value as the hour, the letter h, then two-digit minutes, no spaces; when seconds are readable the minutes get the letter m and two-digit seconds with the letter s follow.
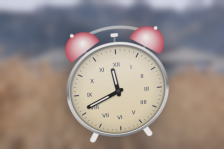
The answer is 11h41
